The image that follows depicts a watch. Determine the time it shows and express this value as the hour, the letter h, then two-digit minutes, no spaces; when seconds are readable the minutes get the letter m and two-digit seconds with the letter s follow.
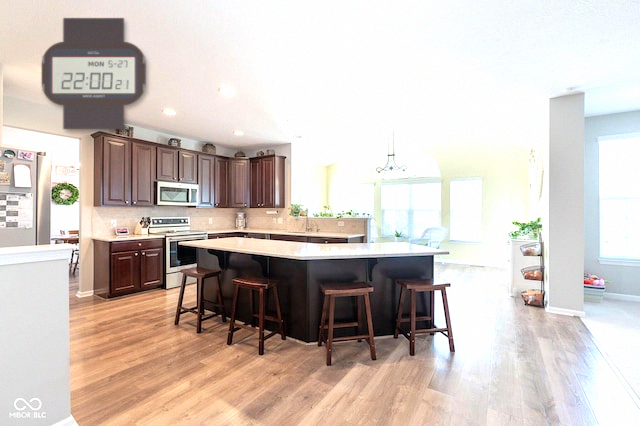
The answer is 22h00m21s
